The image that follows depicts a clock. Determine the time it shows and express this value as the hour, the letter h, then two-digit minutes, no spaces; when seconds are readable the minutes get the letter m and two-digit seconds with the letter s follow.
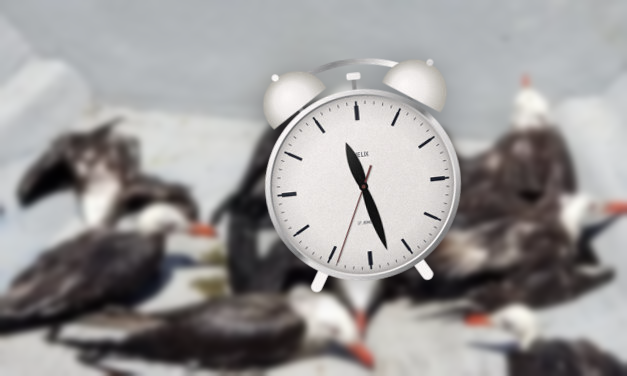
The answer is 11h27m34s
